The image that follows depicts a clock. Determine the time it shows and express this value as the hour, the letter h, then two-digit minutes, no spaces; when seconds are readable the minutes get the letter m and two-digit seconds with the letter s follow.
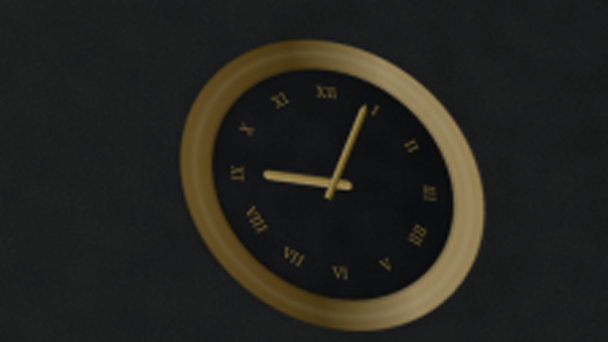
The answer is 9h04
